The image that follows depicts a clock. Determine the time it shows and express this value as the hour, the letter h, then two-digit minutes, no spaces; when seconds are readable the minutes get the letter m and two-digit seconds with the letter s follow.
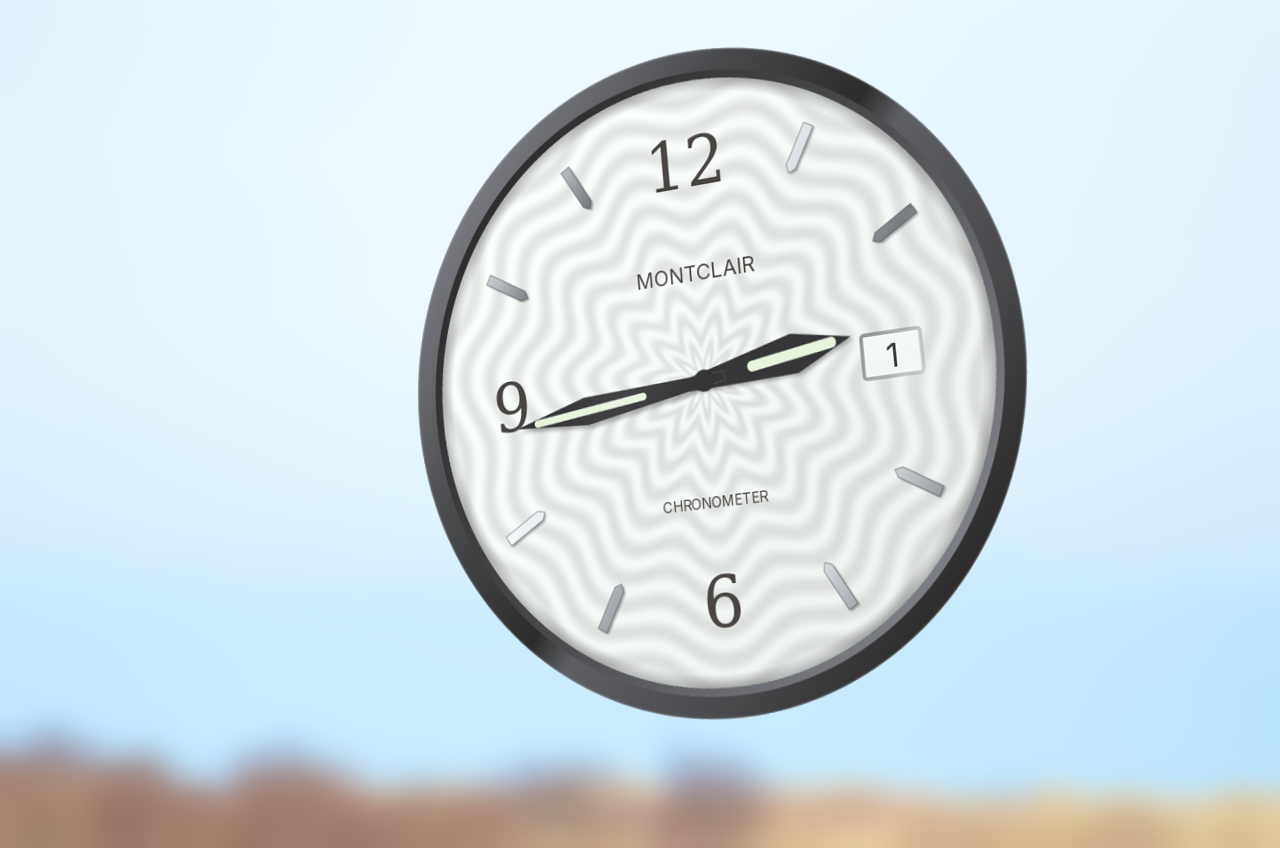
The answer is 2h44
